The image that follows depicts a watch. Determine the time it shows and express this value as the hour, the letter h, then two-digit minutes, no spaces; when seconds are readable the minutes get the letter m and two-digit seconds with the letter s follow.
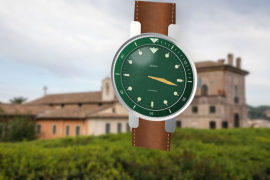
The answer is 3h17
